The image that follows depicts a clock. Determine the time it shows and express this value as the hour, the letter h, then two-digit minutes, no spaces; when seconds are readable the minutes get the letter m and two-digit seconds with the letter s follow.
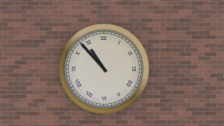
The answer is 10h53
